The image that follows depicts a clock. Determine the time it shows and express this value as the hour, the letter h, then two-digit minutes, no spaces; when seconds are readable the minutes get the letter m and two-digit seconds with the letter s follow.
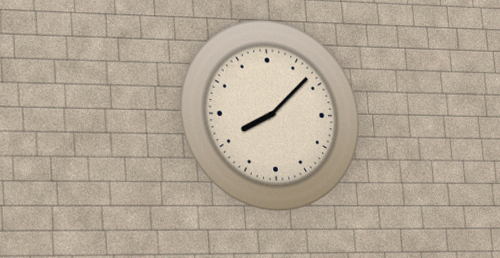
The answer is 8h08
